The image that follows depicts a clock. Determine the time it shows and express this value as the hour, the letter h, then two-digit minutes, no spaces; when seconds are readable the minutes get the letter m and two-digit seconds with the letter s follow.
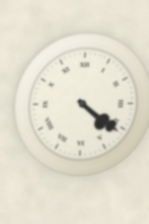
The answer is 4h21
